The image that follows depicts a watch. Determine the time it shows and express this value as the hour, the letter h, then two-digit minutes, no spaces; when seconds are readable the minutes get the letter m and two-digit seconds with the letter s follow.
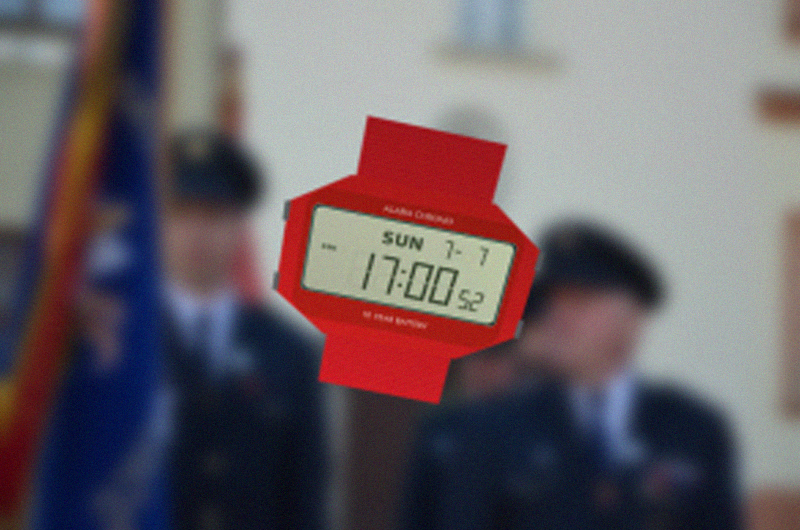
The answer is 17h00m52s
